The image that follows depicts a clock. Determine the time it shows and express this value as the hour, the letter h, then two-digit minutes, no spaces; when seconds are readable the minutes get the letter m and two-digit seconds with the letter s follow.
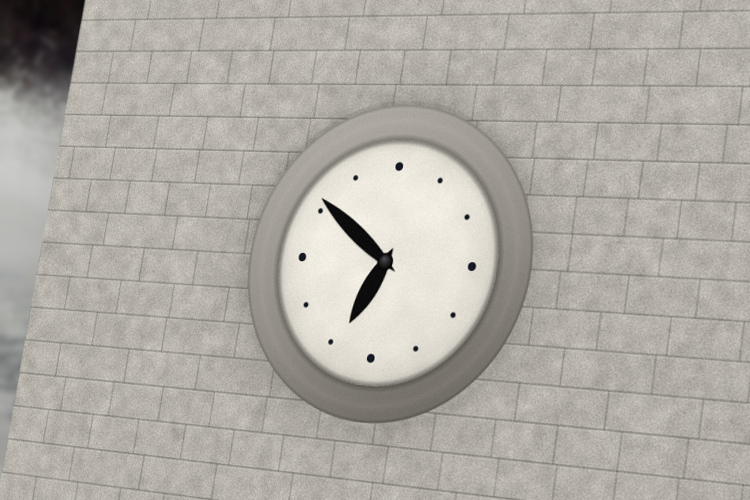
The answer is 6h51
